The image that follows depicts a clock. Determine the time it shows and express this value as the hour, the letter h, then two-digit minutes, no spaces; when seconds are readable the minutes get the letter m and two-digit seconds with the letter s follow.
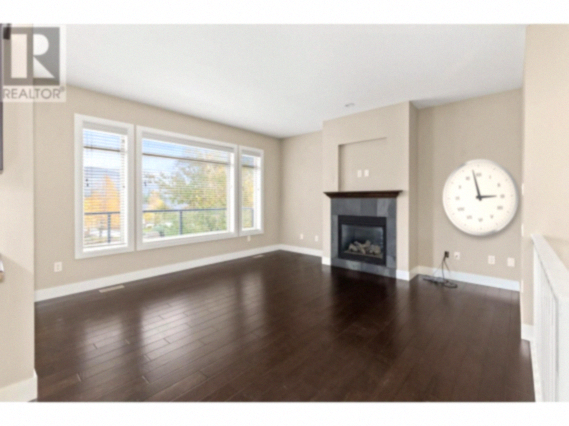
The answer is 2h58
